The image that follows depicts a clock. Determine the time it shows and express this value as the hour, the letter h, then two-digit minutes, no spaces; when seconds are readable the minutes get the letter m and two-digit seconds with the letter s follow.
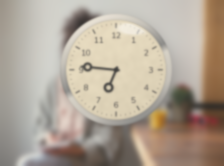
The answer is 6h46
